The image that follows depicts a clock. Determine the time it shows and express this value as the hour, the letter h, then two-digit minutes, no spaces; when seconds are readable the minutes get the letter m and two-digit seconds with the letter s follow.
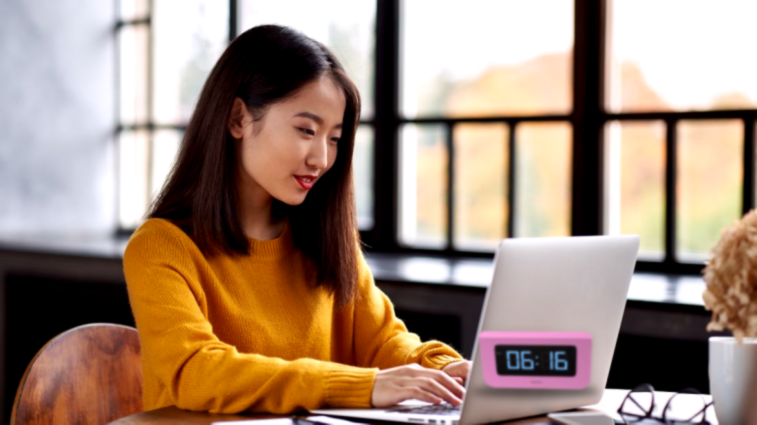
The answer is 6h16
